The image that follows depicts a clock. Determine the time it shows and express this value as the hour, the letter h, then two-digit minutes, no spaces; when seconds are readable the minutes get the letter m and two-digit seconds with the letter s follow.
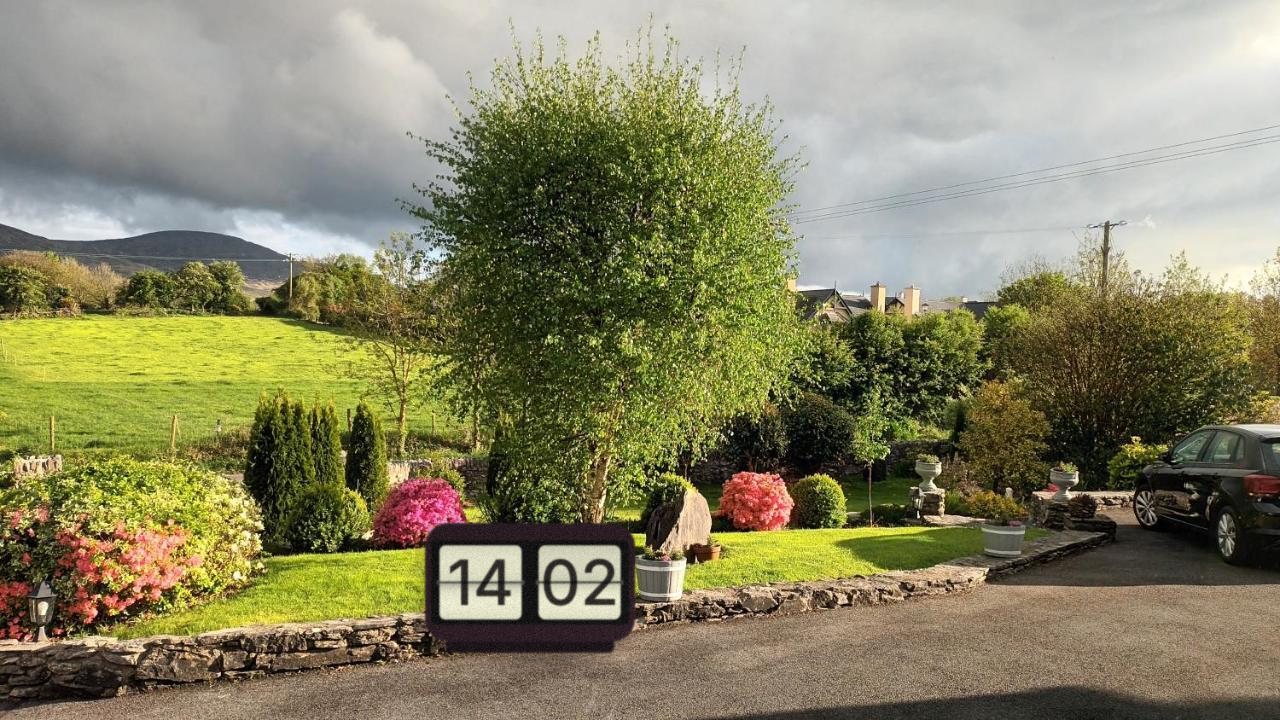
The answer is 14h02
